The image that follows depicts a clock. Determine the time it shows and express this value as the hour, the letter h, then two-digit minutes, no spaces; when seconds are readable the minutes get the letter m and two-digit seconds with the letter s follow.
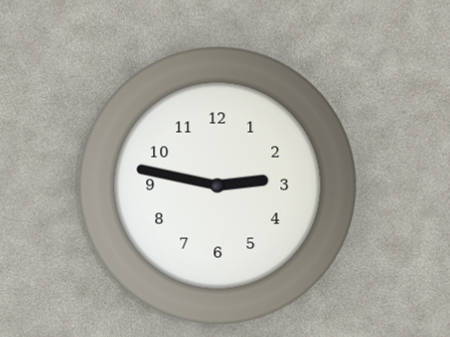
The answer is 2h47
